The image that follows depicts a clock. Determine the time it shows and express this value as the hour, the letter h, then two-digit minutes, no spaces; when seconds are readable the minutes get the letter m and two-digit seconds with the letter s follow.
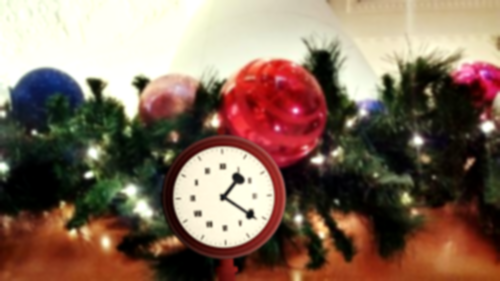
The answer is 1h21
